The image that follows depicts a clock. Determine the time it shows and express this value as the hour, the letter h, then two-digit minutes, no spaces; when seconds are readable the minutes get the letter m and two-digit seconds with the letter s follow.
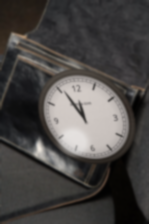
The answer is 11h56
